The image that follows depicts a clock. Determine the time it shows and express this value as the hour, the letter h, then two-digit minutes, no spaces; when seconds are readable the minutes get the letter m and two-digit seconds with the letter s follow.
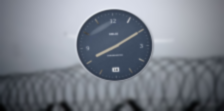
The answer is 8h10
